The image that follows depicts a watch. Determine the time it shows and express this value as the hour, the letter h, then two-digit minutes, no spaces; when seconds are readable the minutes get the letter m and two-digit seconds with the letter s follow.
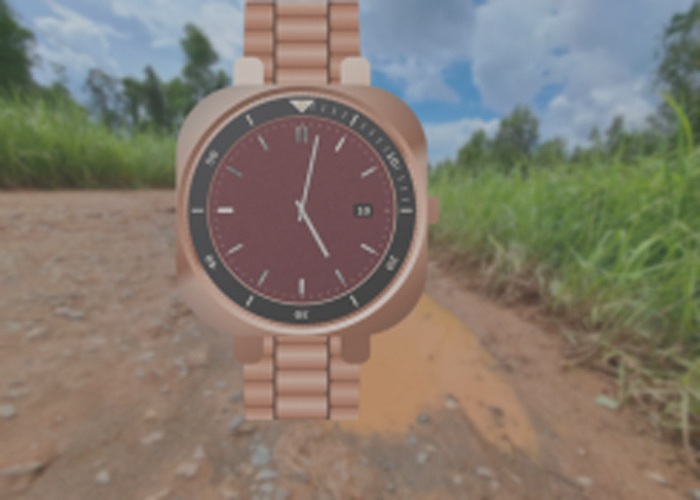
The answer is 5h02
